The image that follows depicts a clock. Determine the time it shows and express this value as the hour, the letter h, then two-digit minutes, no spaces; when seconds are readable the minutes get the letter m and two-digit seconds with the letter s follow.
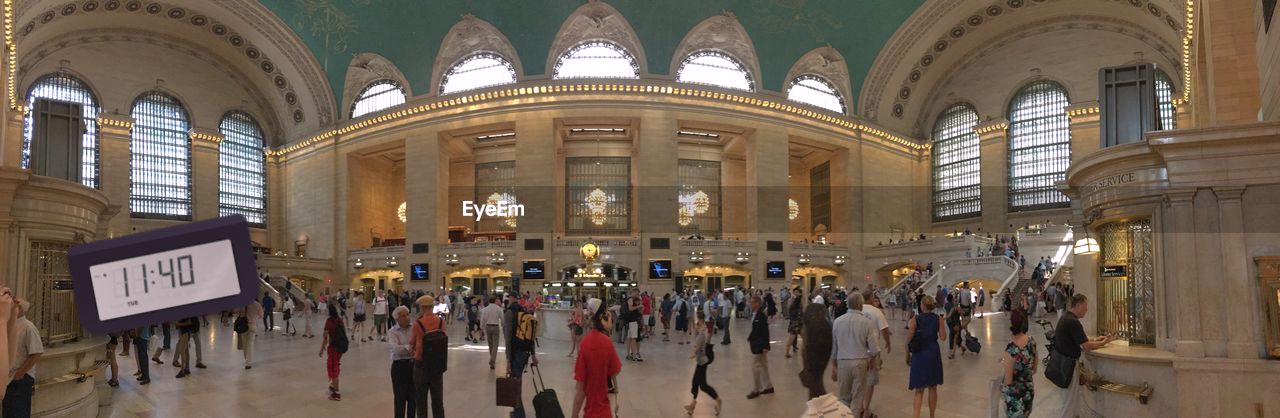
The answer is 11h40
